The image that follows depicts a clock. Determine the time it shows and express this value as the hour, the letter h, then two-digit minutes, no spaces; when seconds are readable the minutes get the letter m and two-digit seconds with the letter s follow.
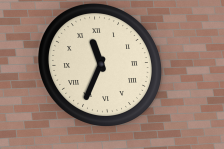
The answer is 11h35
